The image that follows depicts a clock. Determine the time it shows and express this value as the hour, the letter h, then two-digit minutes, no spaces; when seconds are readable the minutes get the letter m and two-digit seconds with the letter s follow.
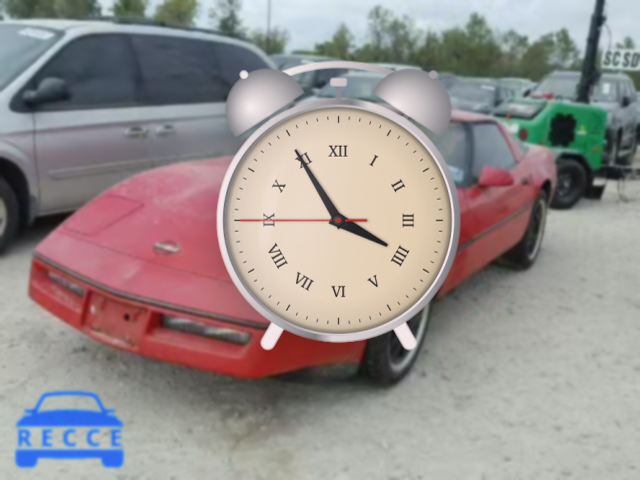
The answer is 3h54m45s
